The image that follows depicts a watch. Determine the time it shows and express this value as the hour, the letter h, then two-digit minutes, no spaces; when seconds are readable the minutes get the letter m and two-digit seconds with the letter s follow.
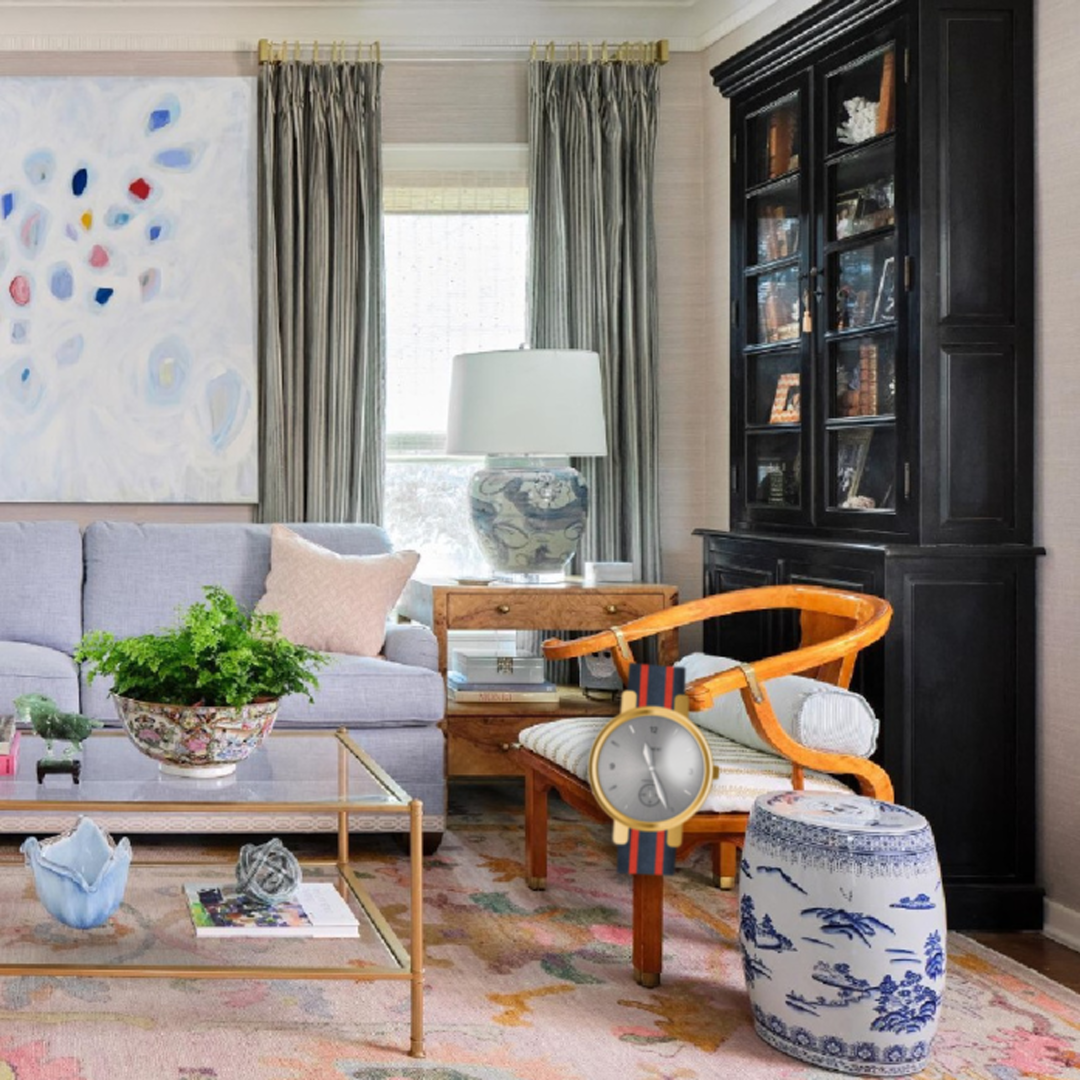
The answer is 11h26
